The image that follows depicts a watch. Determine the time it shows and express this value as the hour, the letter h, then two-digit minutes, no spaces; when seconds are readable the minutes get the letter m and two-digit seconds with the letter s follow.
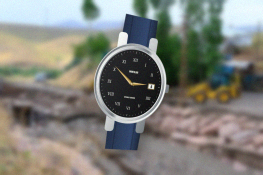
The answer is 2h51
